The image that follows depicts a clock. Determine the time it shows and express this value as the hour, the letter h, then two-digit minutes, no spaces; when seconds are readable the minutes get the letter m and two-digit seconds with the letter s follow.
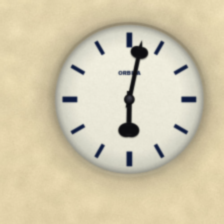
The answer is 6h02
